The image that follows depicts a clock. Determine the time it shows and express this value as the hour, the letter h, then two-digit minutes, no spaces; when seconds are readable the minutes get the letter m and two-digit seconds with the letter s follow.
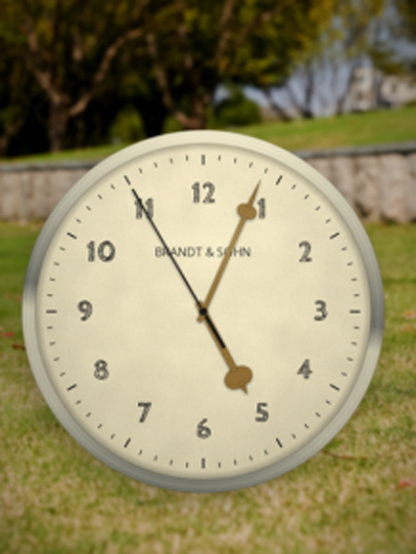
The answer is 5h03m55s
